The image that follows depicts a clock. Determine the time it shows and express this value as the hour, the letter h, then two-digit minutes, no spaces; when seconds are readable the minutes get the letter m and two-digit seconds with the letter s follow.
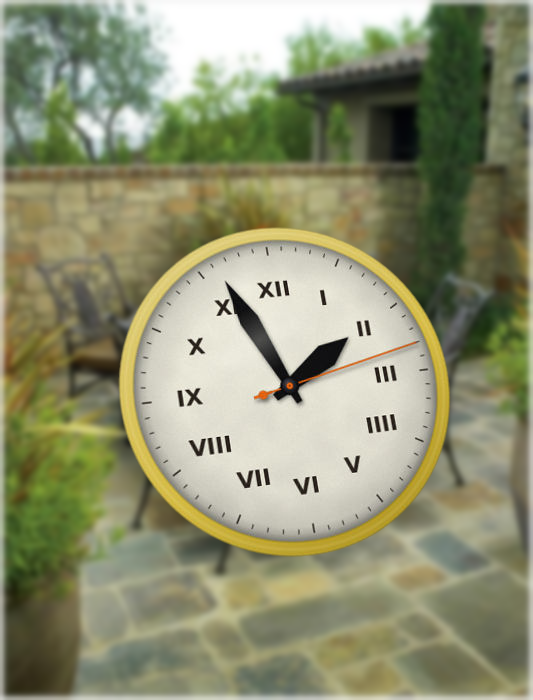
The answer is 1h56m13s
